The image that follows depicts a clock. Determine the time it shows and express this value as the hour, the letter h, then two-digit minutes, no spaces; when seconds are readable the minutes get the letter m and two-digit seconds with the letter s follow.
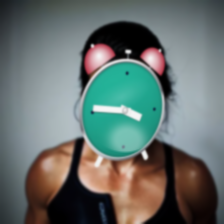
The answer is 3h46
